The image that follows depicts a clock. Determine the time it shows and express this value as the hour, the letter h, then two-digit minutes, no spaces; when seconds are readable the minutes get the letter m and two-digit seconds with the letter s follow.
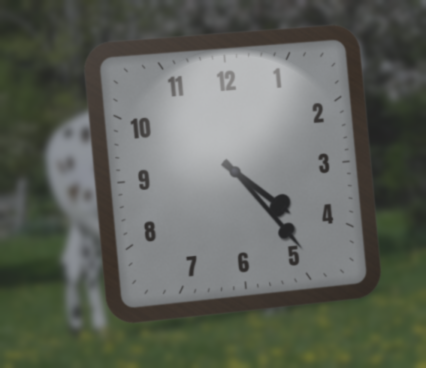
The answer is 4h24
